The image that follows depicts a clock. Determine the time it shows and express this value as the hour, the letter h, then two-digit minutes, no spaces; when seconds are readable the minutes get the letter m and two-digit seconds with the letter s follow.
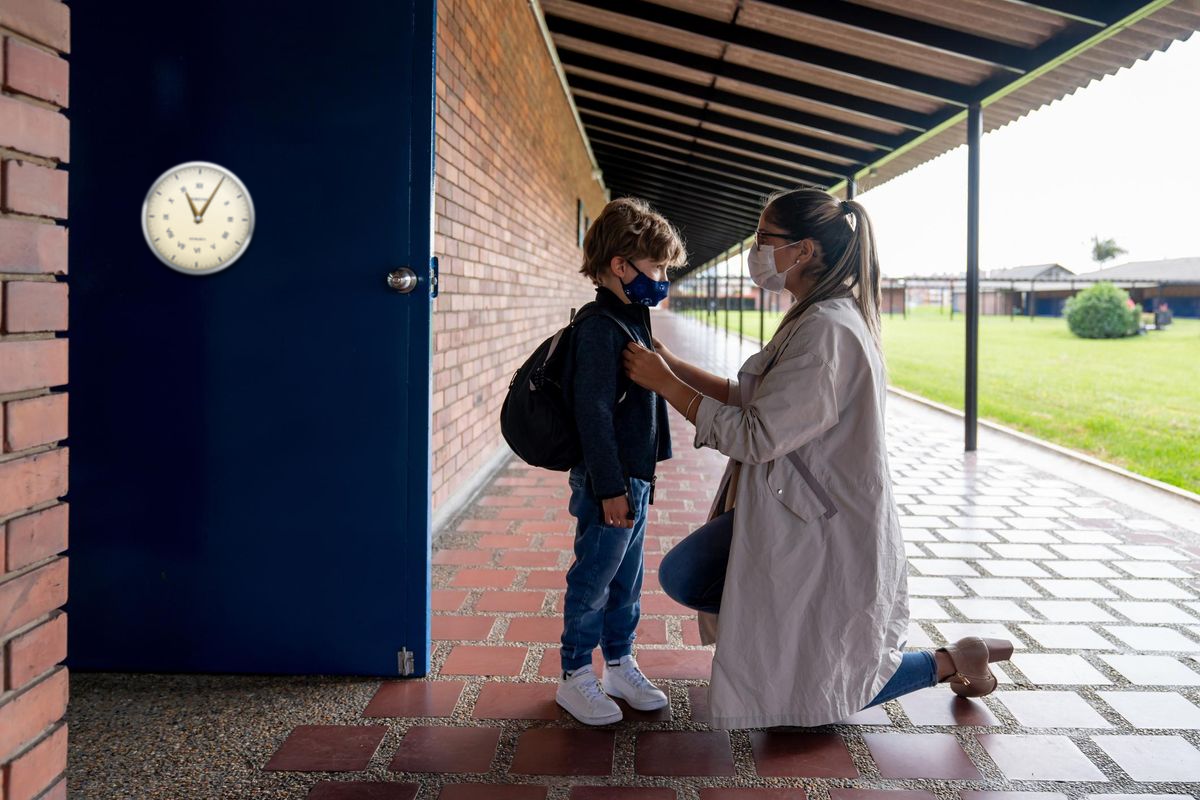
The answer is 11h05
